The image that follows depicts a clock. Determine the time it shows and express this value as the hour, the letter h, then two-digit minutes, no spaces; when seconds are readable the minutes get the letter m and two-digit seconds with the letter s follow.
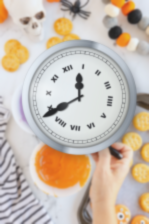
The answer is 12h44
